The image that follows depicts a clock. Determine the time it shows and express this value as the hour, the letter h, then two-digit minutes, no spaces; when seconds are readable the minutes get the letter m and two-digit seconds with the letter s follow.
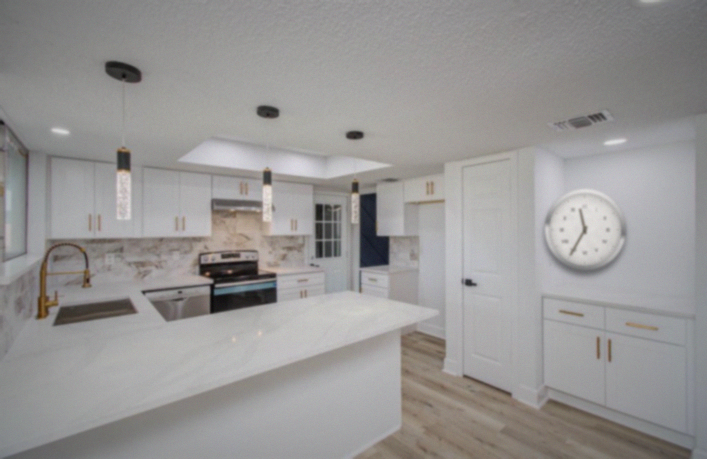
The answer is 11h35
